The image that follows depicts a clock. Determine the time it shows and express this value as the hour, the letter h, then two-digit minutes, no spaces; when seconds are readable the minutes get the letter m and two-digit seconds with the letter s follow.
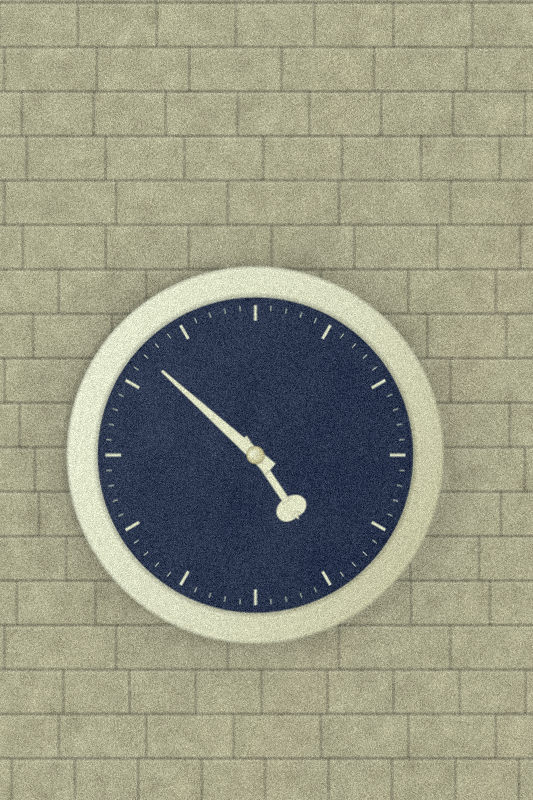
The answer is 4h52
